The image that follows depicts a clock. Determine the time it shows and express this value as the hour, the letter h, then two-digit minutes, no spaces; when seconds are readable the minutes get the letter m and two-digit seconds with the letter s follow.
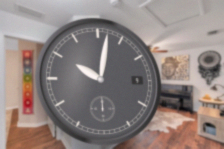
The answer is 10h02
